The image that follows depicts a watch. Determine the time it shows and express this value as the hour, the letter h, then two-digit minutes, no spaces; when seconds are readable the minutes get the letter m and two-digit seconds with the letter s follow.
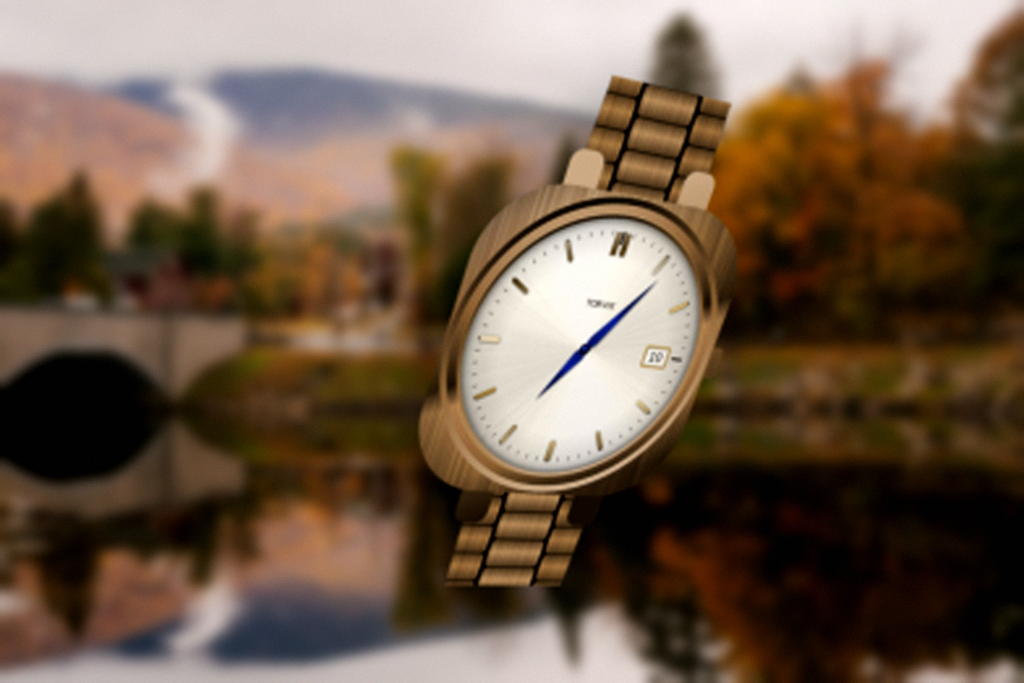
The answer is 7h06
